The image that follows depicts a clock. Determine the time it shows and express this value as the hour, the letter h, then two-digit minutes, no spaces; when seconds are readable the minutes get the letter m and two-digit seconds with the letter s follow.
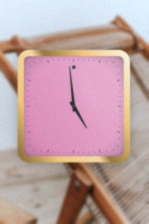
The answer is 4h59
